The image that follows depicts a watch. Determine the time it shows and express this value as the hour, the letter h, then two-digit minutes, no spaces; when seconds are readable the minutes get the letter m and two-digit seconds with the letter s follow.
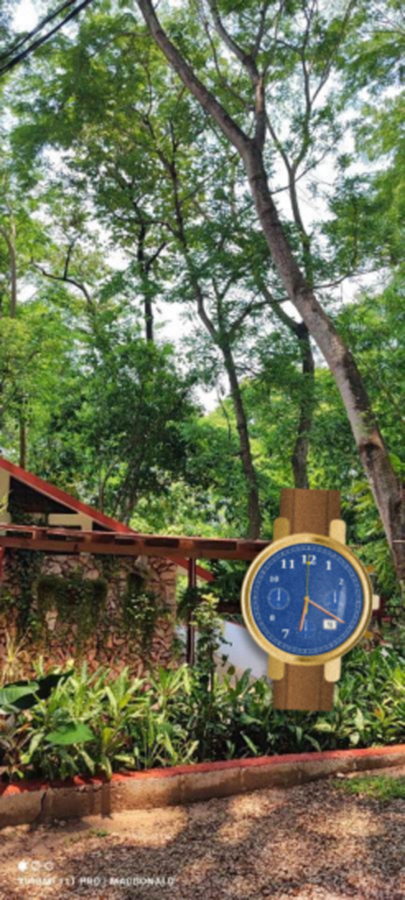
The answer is 6h20
